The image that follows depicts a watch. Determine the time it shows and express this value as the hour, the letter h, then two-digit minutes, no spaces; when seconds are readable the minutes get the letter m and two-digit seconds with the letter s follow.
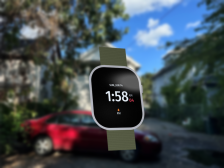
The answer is 1h58
